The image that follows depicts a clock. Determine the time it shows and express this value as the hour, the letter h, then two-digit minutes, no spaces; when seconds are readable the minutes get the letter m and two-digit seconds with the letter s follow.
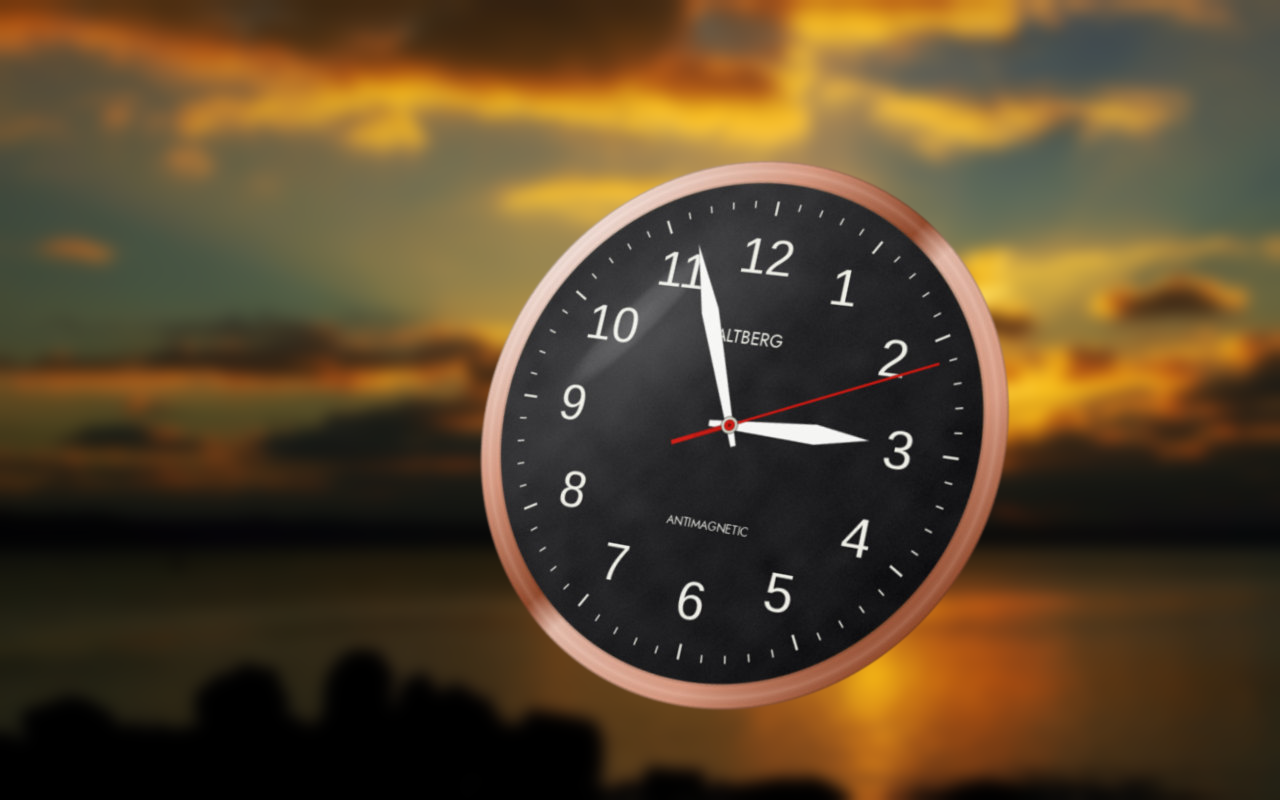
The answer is 2h56m11s
